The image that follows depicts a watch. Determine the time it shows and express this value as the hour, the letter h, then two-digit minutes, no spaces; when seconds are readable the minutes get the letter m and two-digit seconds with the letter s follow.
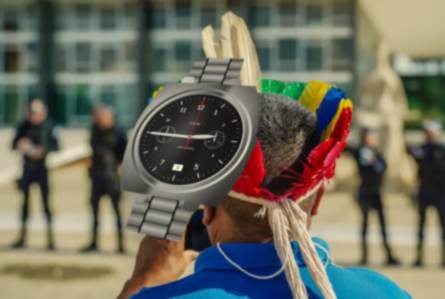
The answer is 2h45
